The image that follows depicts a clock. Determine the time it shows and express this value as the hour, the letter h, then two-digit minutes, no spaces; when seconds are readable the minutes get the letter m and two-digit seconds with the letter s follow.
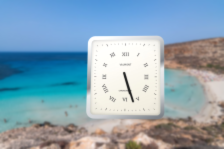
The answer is 5h27
